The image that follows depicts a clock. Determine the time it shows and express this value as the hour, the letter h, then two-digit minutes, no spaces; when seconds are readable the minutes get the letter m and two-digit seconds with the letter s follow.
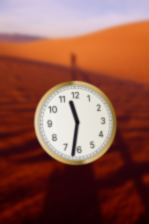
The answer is 11h32
